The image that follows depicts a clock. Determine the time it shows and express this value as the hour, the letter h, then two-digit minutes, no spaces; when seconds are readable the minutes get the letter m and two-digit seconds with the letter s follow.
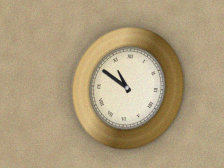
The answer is 10h50
